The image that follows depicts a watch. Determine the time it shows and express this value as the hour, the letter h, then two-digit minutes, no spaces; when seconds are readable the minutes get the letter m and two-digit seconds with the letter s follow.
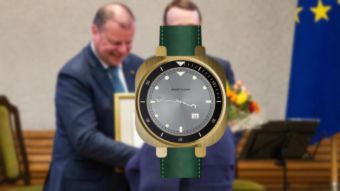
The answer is 3h46
